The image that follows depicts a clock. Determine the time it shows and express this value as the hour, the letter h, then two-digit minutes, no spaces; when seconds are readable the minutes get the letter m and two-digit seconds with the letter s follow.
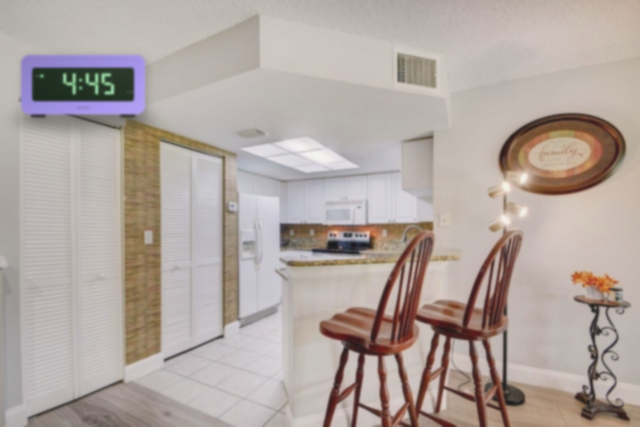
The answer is 4h45
